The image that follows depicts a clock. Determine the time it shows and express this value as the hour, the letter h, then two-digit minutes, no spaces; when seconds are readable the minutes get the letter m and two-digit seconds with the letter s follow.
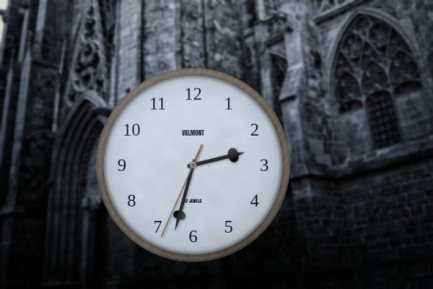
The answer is 2h32m34s
